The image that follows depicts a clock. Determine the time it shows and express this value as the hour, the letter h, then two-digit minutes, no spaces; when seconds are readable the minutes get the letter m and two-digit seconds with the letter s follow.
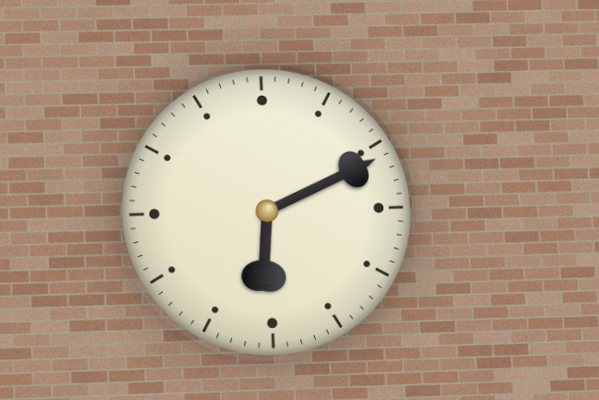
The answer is 6h11
